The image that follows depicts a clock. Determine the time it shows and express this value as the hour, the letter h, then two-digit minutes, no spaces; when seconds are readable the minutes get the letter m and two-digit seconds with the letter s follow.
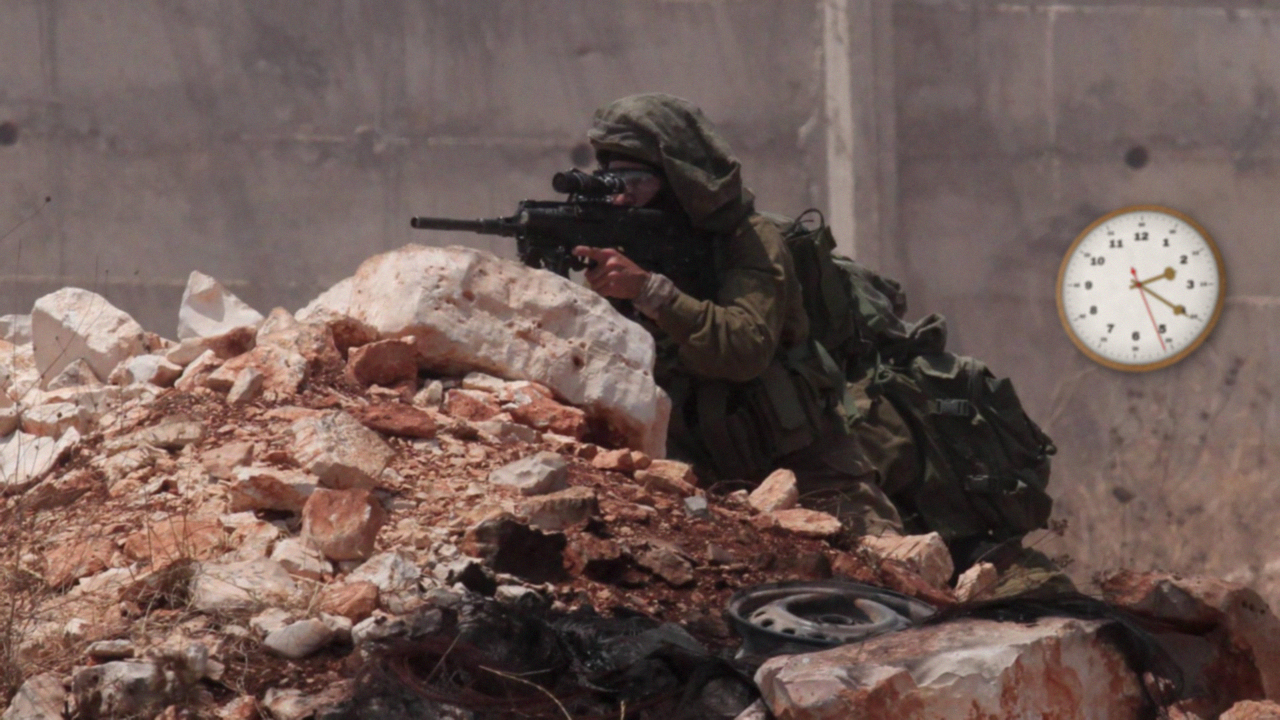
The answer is 2h20m26s
